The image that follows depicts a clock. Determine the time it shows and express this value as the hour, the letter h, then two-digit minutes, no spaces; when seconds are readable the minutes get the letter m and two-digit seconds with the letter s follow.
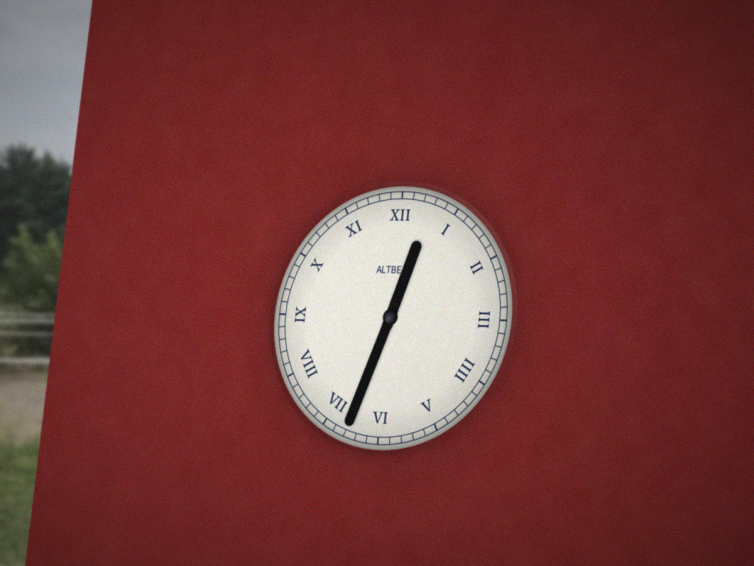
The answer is 12h33
